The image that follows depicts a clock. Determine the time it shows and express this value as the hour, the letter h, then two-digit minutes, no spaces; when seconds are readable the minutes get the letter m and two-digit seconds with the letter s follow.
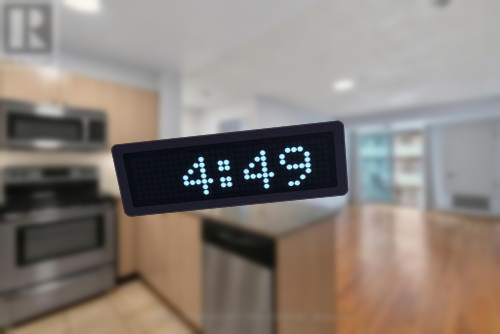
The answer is 4h49
